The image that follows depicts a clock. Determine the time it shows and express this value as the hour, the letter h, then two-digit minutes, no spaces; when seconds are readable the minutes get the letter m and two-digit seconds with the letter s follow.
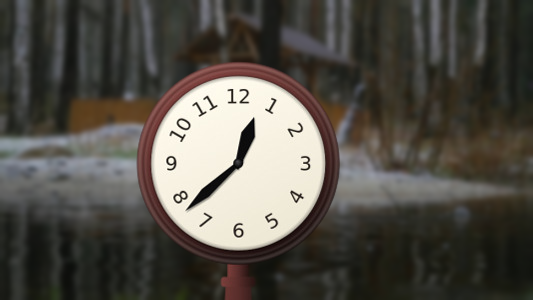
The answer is 12h38
